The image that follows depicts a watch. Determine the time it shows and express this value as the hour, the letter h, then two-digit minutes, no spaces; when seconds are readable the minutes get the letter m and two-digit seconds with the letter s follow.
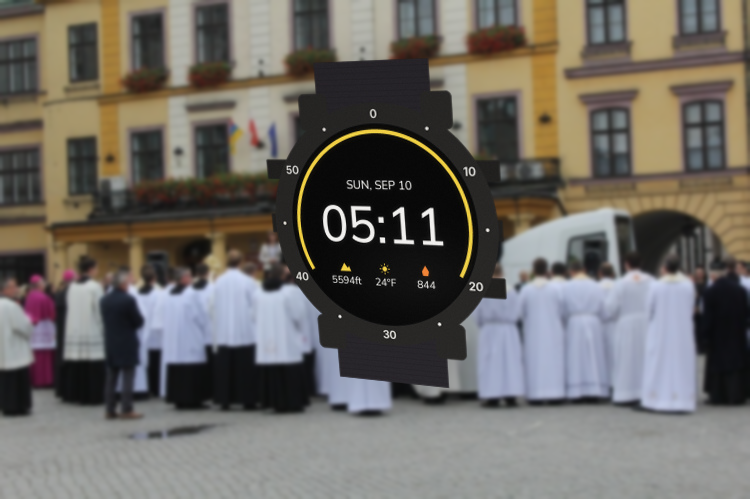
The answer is 5h11
